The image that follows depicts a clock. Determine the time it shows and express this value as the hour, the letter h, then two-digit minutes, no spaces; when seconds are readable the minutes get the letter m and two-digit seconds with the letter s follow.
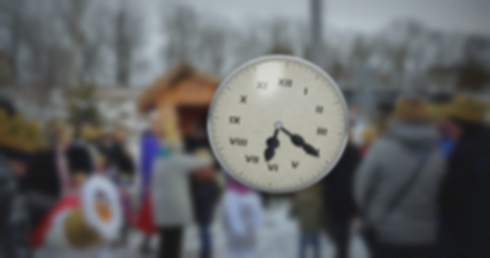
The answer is 6h20
